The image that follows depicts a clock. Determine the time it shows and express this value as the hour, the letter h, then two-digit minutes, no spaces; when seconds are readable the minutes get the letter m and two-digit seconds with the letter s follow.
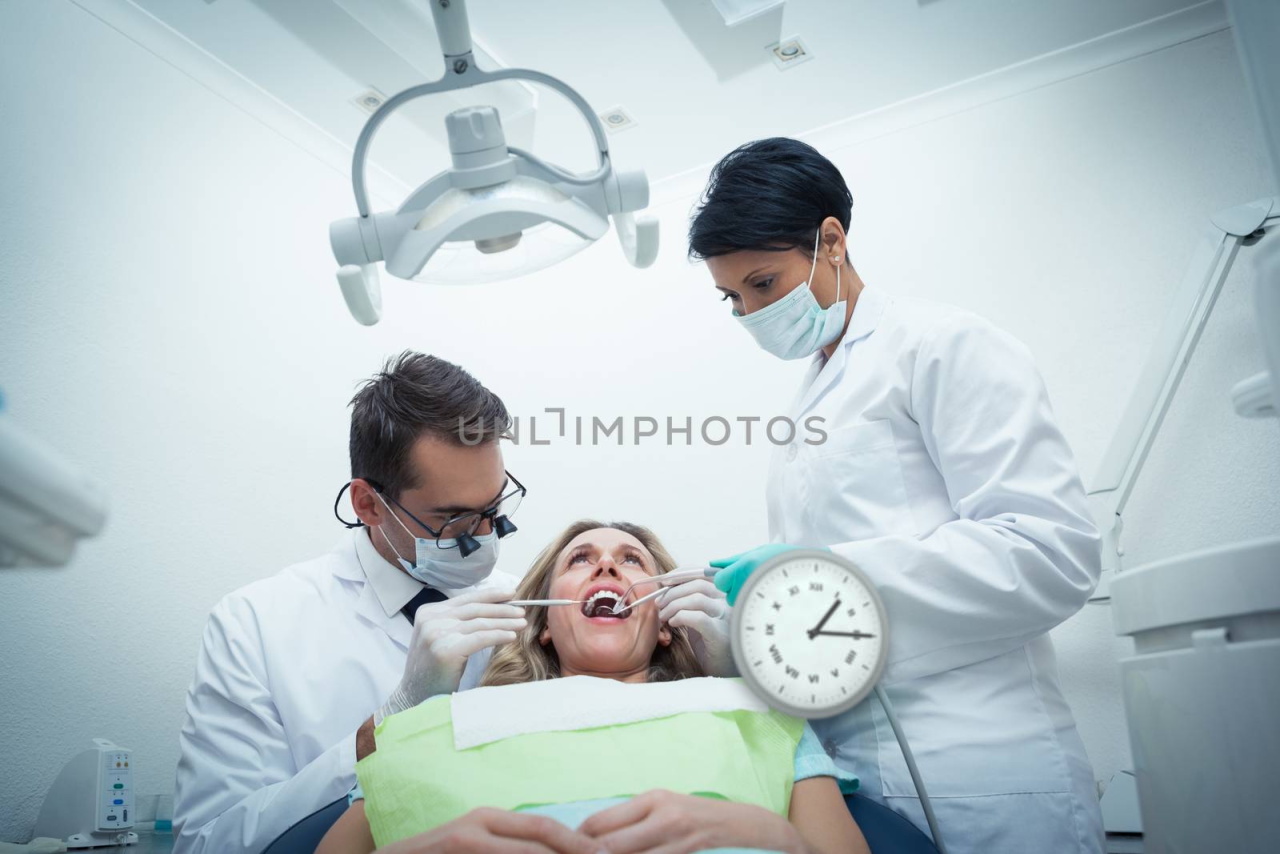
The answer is 1h15
